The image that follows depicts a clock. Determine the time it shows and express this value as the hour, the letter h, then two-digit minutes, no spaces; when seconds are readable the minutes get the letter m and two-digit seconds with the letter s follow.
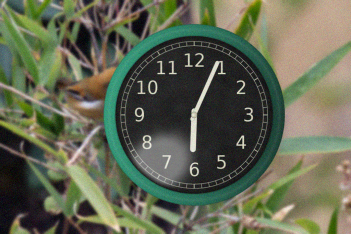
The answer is 6h04
